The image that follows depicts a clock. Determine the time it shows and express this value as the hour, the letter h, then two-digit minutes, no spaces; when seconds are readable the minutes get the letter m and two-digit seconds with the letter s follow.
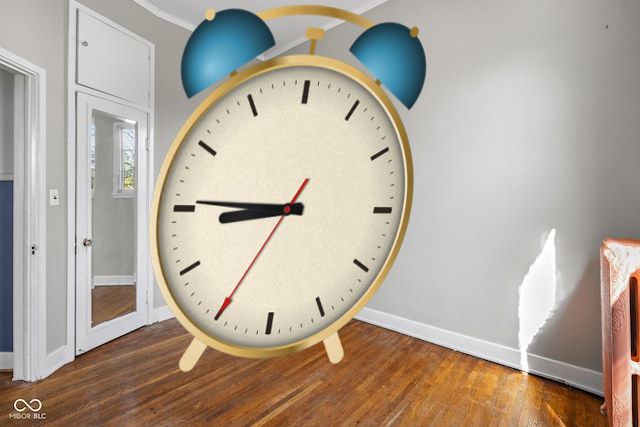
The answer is 8h45m35s
